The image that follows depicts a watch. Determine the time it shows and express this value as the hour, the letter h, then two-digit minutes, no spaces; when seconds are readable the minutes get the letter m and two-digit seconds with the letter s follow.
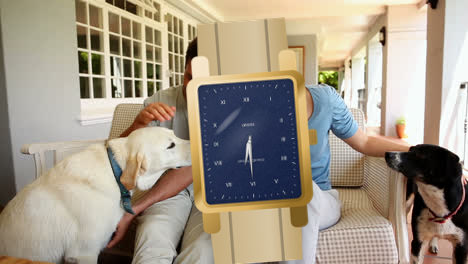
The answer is 6h30
